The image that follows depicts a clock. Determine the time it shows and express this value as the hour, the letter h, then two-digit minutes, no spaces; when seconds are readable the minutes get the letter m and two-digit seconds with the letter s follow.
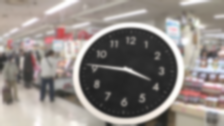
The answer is 3h46
